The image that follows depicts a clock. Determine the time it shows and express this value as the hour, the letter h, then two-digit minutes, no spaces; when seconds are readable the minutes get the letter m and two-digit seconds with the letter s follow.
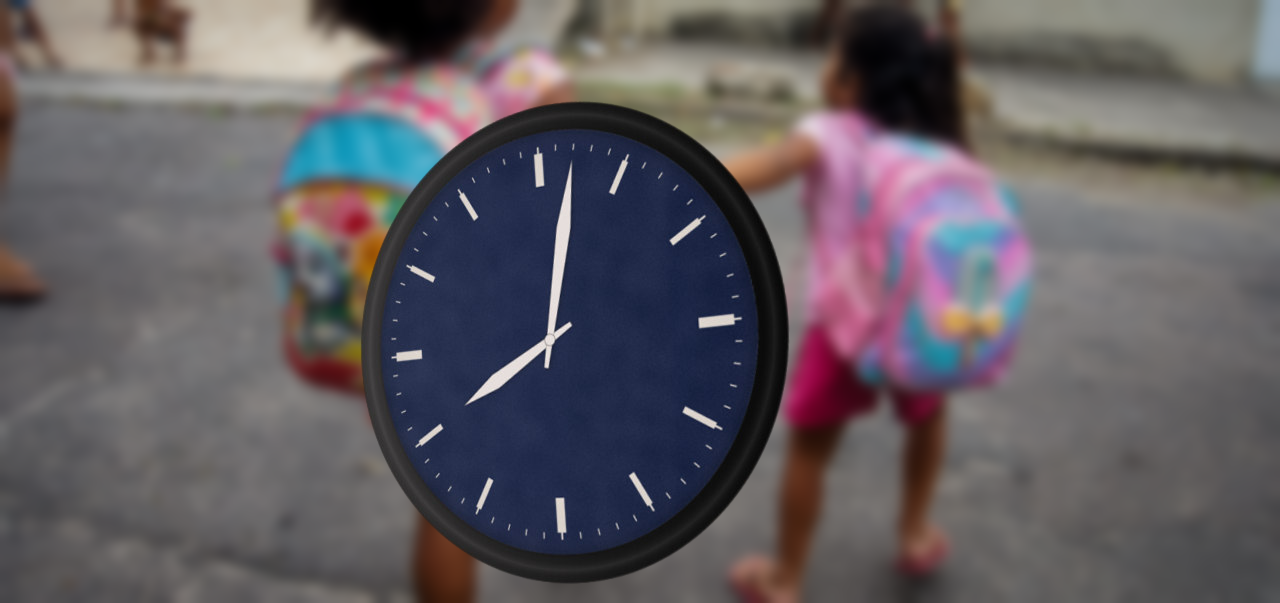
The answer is 8h02
